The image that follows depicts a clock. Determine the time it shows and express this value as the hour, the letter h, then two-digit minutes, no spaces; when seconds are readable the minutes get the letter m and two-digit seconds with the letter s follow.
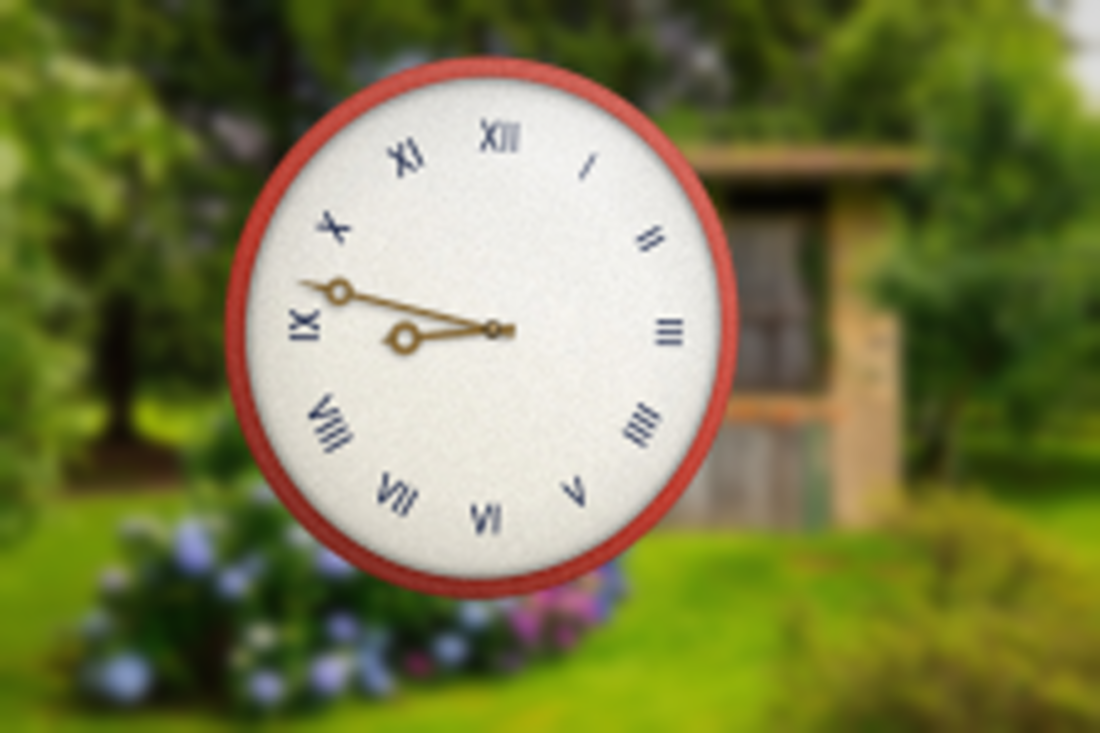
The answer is 8h47
